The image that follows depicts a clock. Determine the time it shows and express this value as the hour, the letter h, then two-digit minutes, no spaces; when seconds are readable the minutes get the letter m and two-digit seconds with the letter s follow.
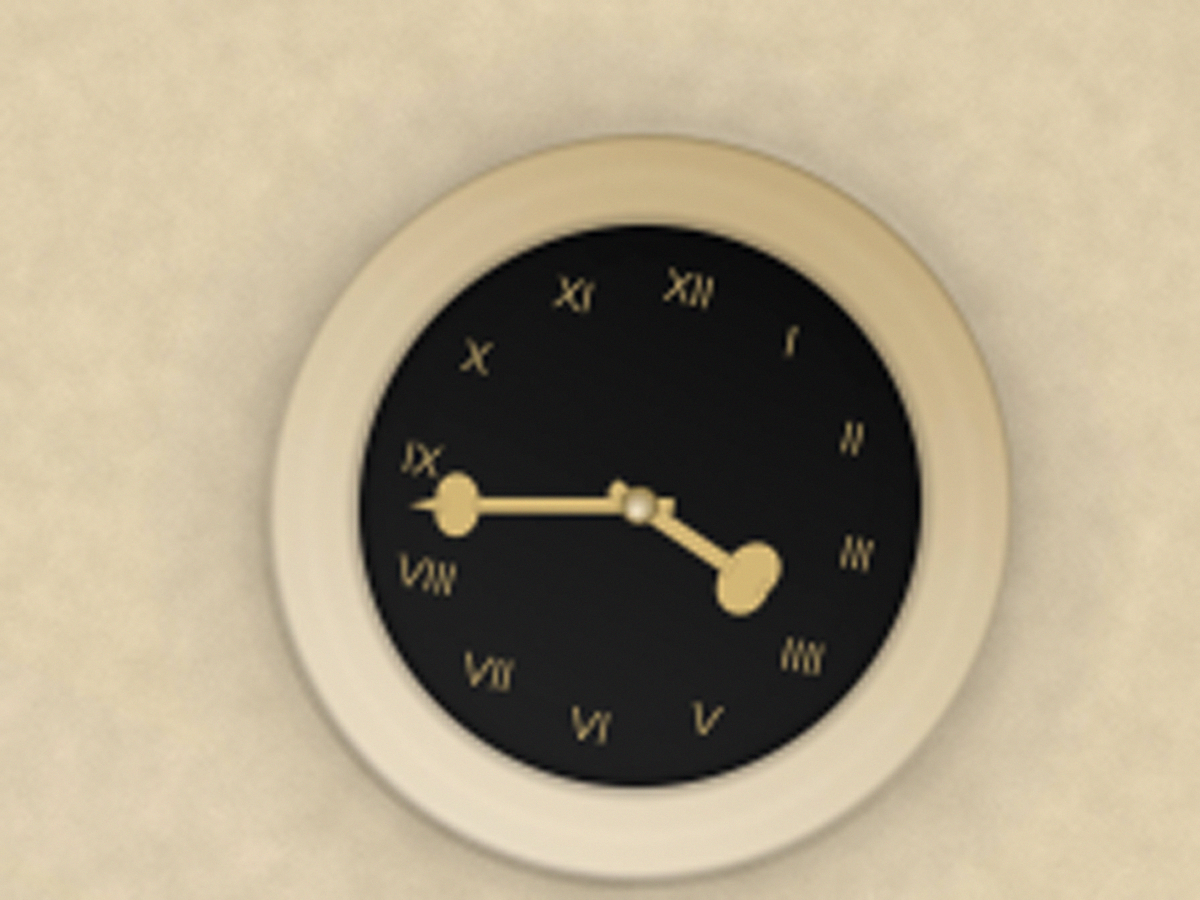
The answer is 3h43
